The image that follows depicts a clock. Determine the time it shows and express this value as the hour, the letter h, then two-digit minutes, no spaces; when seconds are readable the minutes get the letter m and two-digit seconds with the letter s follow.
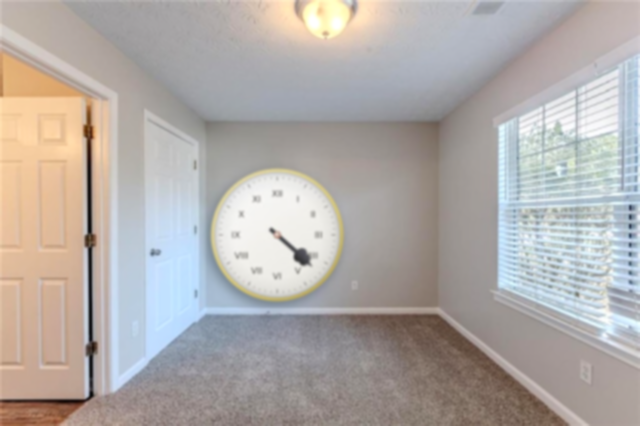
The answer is 4h22
